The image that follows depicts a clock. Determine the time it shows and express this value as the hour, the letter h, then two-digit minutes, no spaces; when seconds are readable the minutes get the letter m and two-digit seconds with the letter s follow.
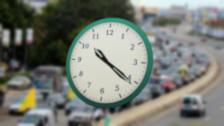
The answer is 10h21
